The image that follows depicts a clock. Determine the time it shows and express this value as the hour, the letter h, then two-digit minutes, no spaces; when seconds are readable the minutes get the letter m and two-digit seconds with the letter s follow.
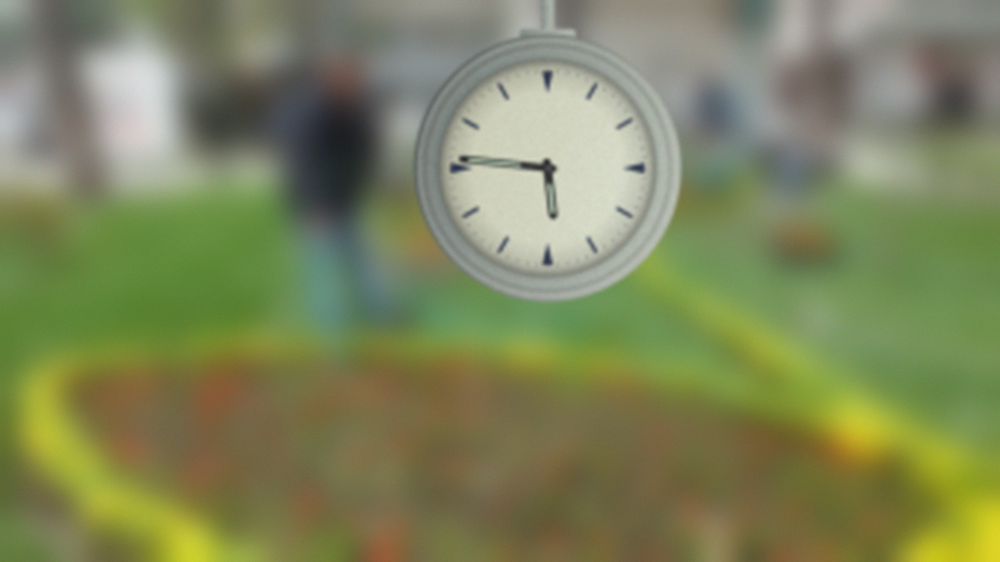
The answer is 5h46
